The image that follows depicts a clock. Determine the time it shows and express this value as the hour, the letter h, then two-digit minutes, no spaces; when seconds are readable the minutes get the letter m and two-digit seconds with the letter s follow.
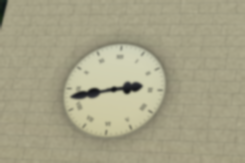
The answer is 2h43
